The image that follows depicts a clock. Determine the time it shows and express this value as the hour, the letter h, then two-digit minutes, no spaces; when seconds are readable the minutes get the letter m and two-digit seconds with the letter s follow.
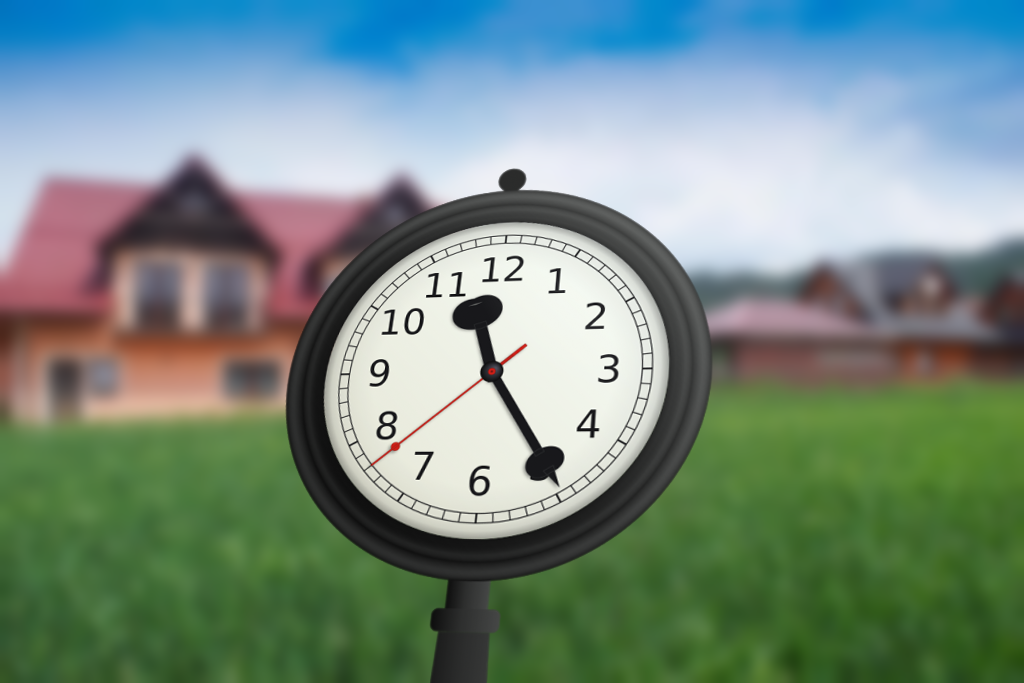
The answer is 11h24m38s
